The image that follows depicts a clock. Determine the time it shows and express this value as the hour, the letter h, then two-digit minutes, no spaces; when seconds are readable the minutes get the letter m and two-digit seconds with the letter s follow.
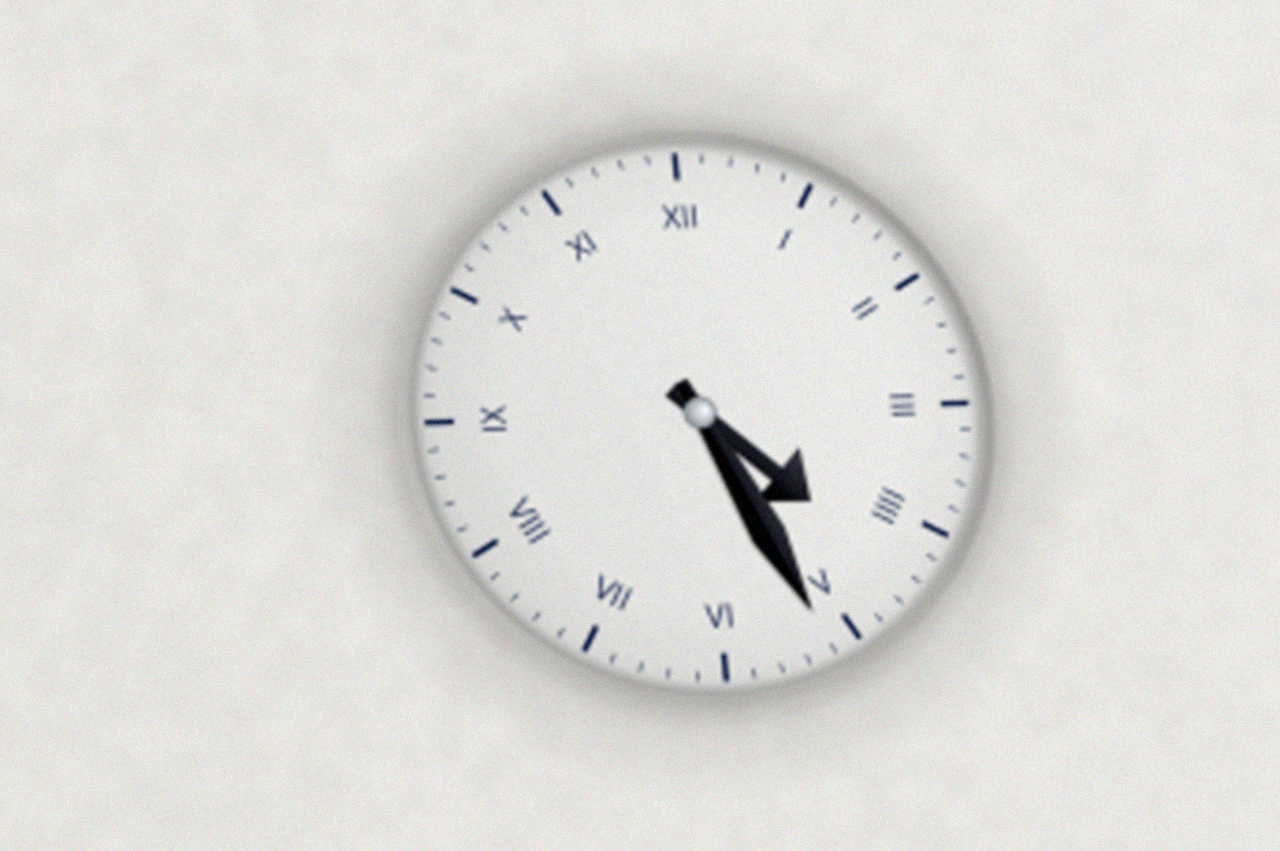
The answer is 4h26
